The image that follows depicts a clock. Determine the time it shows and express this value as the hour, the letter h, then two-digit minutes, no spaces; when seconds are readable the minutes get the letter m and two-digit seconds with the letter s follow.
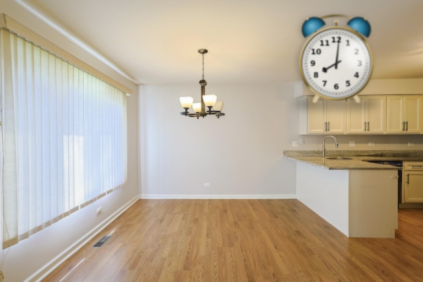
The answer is 8h01
